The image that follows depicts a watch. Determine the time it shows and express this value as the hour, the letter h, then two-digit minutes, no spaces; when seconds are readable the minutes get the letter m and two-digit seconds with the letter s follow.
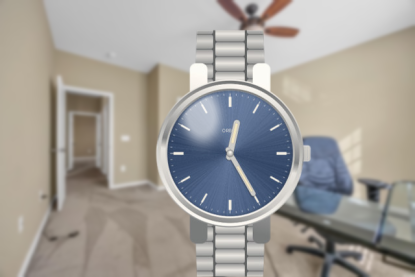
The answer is 12h25
